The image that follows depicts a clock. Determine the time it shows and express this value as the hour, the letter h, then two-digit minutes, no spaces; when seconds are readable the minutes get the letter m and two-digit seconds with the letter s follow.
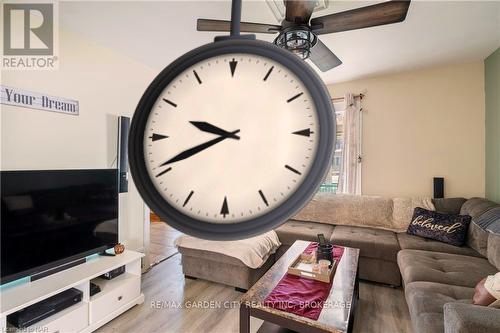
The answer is 9h41
